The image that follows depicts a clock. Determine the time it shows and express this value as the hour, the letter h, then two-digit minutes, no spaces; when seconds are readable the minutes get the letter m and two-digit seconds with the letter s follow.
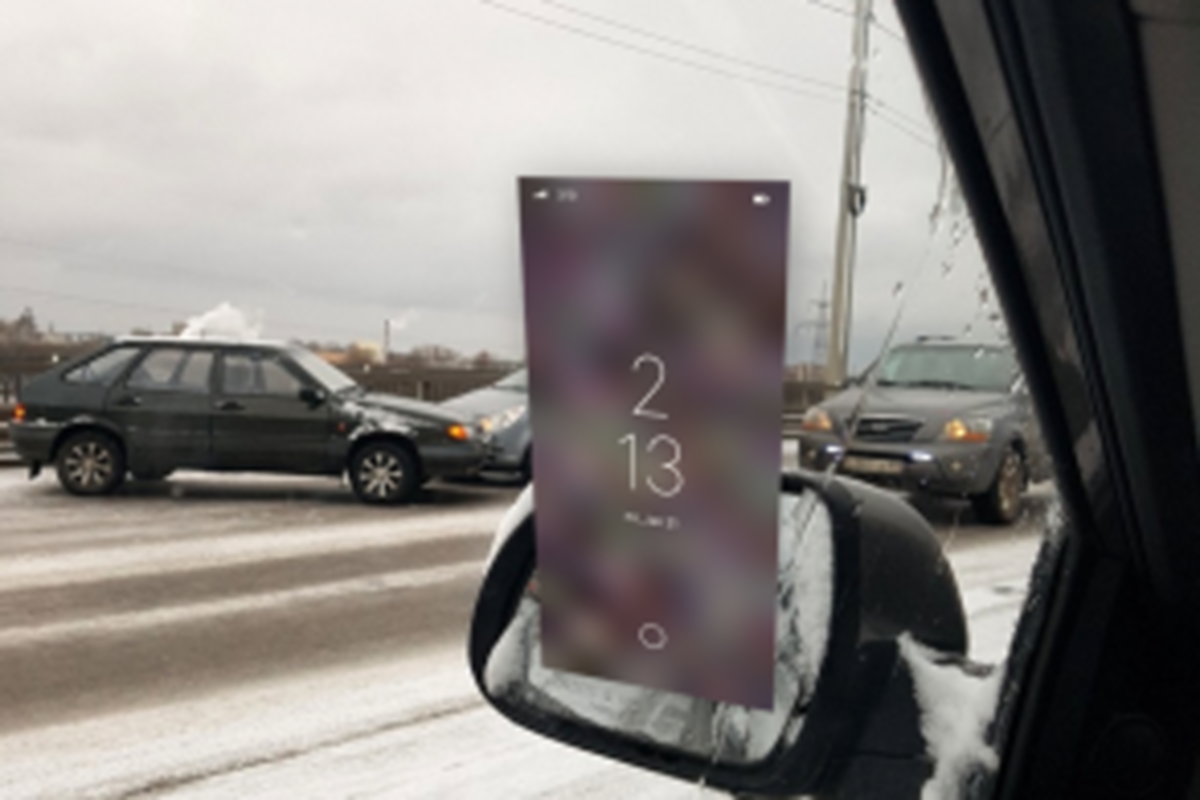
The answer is 2h13
